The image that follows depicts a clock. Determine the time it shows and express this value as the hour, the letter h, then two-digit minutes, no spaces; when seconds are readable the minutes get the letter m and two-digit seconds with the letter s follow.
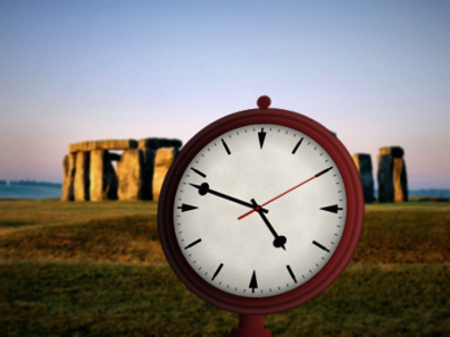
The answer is 4h48m10s
